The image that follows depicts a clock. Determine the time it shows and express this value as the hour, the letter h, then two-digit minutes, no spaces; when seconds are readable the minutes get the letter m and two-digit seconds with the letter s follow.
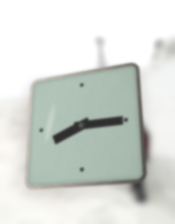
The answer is 8h15
